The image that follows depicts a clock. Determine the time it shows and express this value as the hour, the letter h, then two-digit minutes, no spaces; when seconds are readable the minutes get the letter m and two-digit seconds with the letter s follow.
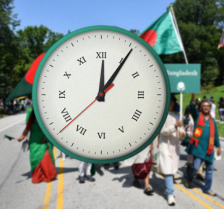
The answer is 12h05m38s
